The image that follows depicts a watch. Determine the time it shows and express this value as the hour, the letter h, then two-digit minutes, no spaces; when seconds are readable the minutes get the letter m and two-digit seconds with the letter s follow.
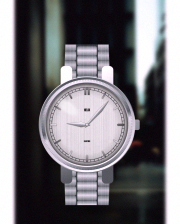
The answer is 9h07
